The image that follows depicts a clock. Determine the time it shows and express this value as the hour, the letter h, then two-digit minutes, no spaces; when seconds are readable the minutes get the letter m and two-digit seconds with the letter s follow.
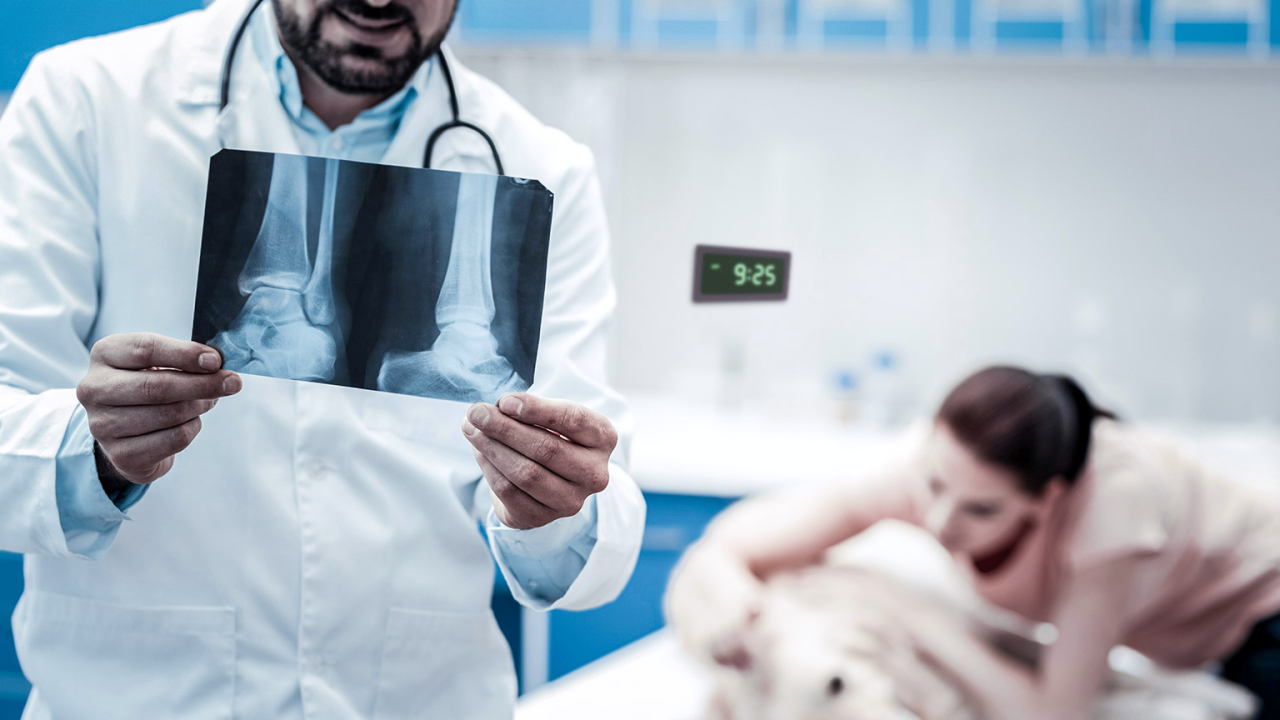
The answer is 9h25
